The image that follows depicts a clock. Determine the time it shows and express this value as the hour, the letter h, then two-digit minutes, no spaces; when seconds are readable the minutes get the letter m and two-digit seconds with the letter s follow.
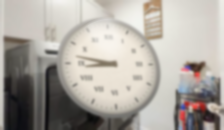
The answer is 8h47
